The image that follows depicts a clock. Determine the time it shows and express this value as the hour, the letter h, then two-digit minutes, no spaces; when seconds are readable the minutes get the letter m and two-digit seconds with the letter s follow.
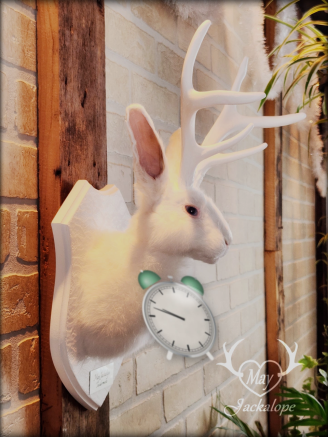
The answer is 9h48
